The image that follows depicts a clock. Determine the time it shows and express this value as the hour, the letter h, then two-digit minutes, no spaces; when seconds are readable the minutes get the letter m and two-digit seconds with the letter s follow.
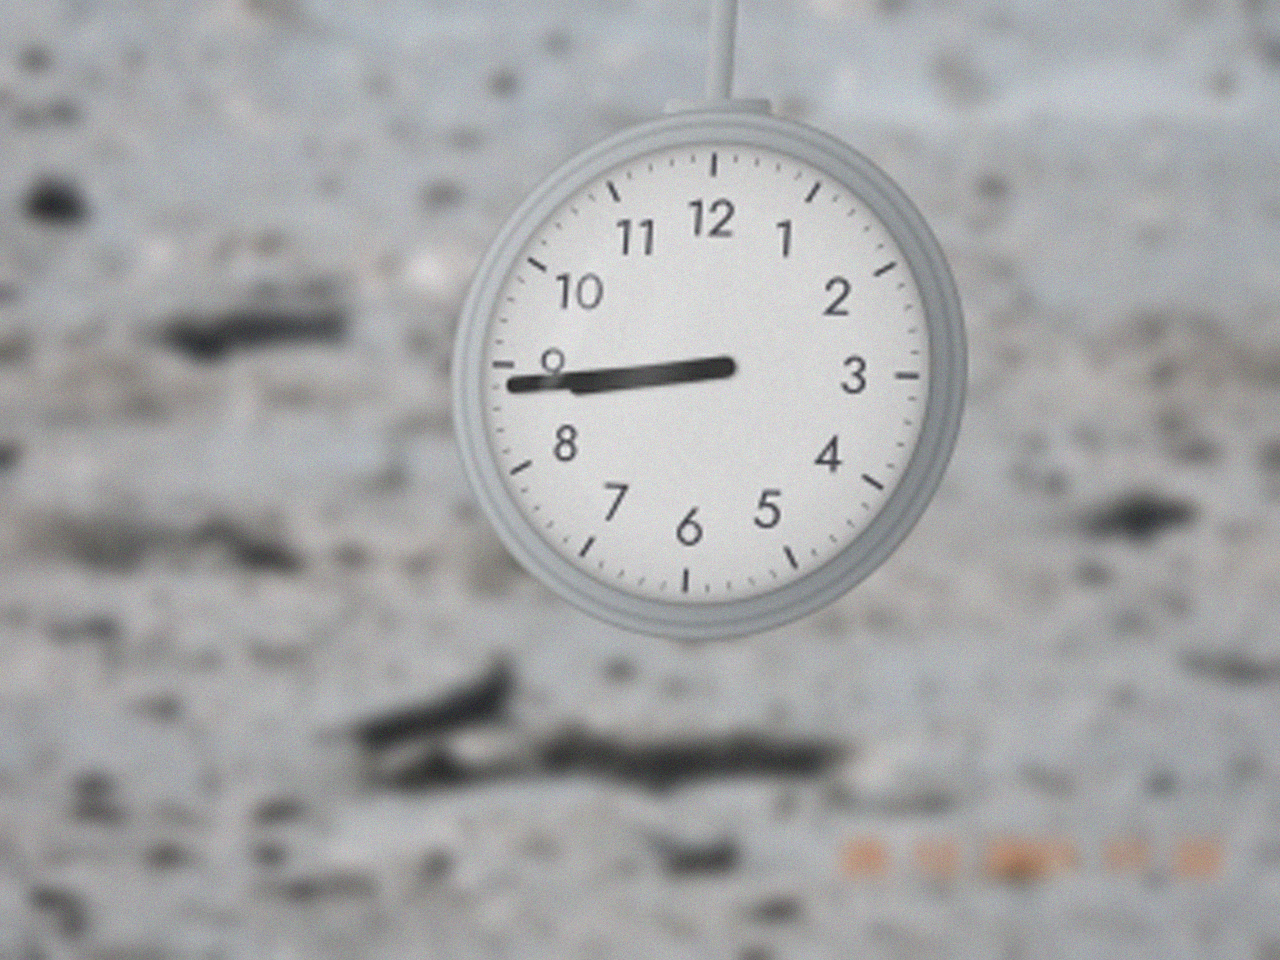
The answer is 8h44
